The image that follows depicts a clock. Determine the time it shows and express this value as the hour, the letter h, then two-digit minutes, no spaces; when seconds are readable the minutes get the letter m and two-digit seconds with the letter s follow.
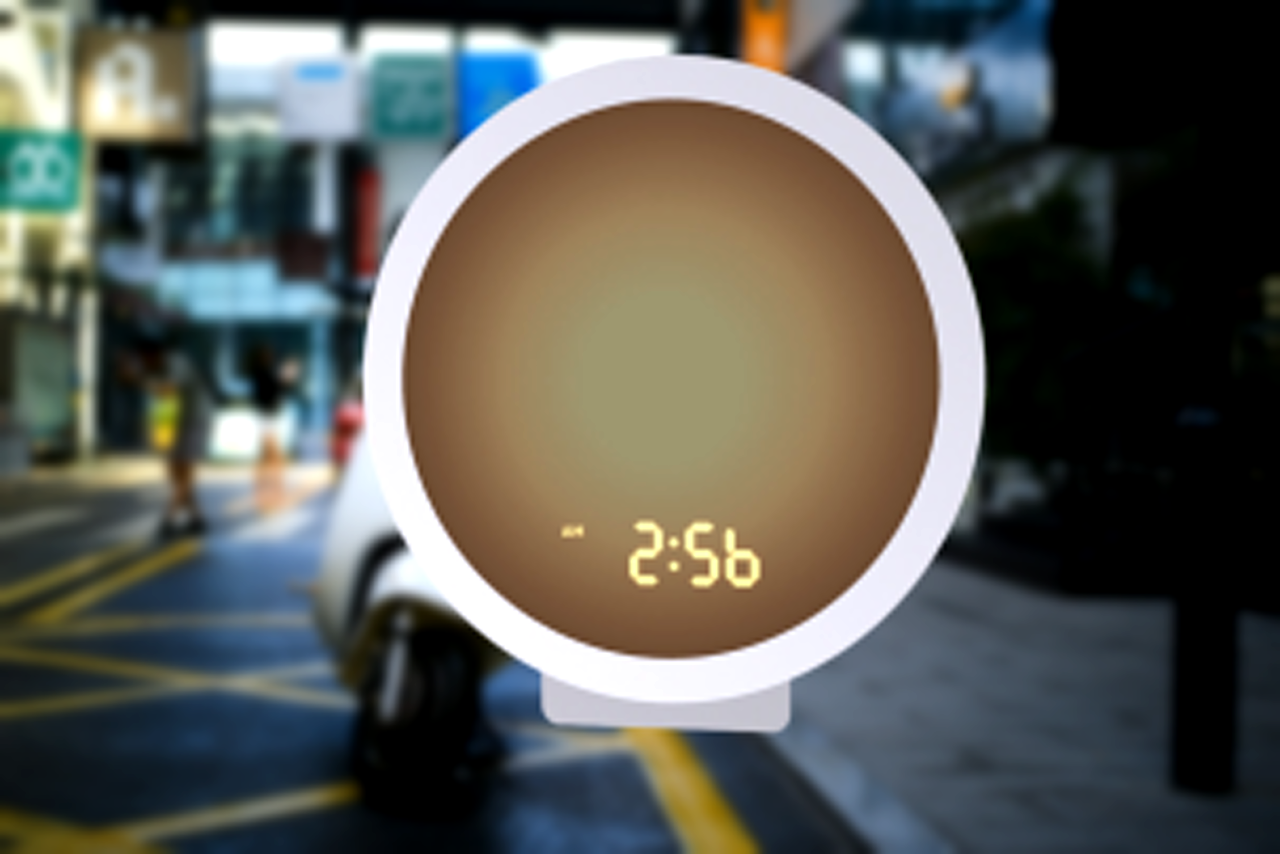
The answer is 2h56
